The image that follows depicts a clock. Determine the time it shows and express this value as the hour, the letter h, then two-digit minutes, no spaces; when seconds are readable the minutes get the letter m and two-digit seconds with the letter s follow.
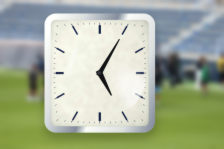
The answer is 5h05
